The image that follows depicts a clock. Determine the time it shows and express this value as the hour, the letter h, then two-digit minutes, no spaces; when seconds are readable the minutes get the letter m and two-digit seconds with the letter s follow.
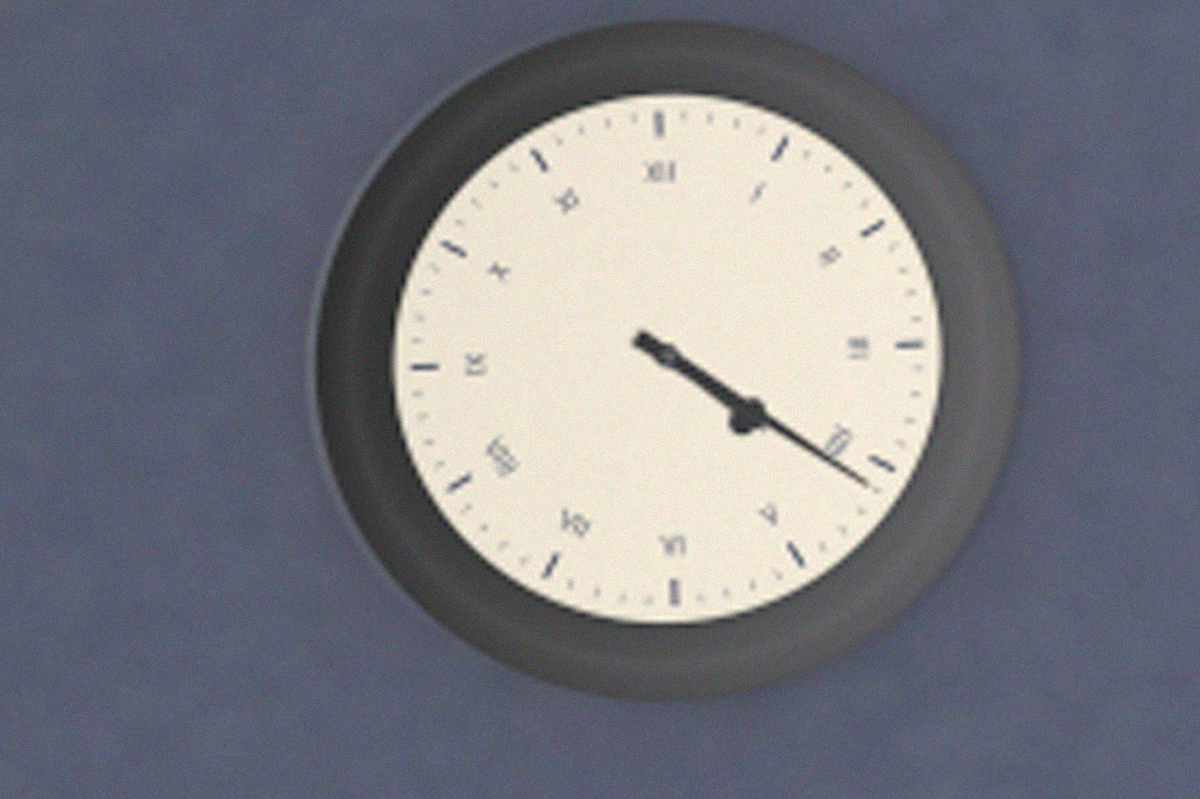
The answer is 4h21
